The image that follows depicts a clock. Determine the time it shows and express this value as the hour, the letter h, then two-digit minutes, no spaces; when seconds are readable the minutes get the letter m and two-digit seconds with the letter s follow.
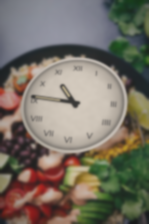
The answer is 10h46
